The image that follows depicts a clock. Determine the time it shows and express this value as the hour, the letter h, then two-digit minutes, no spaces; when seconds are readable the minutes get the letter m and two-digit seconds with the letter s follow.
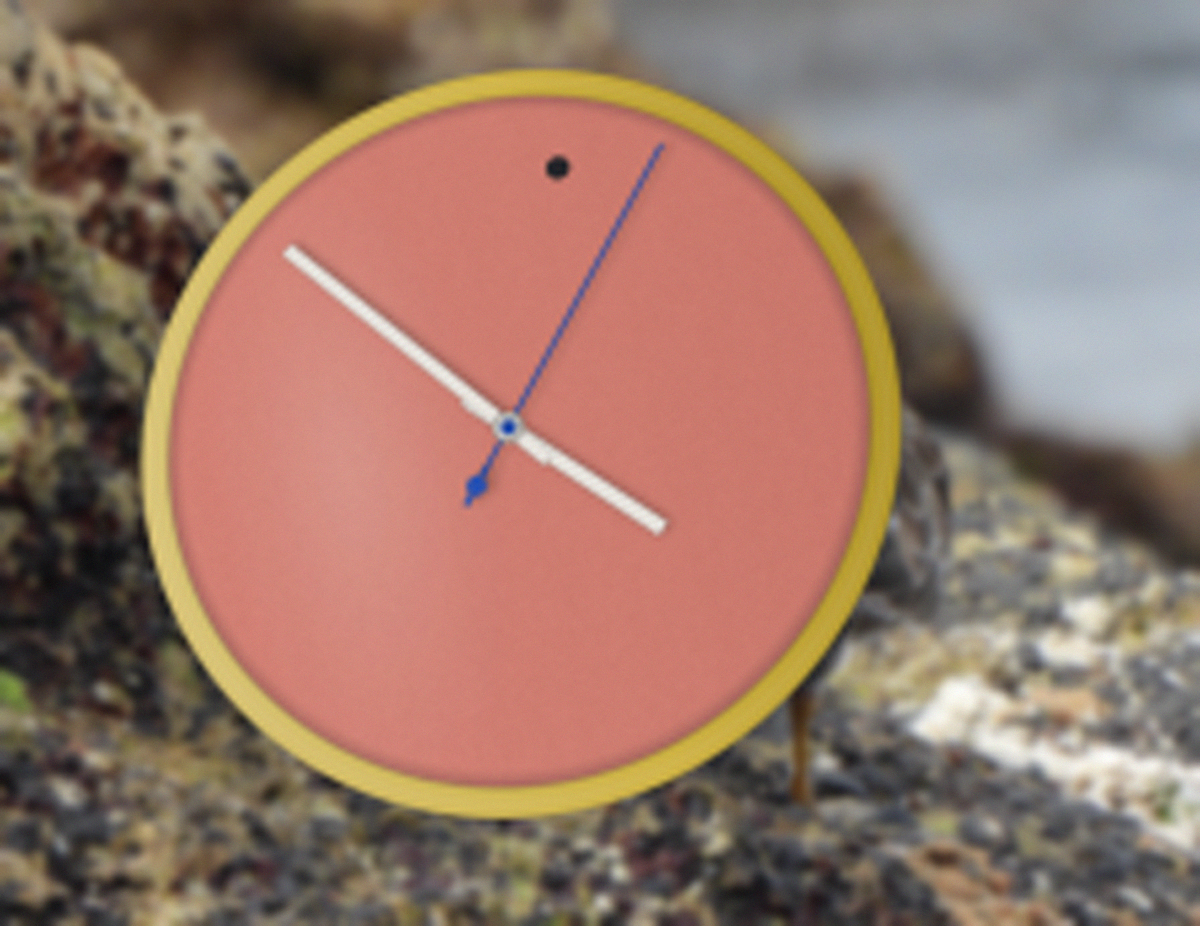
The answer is 3h50m03s
